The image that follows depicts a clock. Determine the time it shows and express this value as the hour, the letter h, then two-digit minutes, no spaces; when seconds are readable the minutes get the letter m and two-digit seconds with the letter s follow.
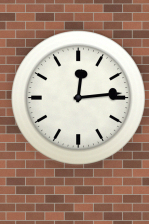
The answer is 12h14
